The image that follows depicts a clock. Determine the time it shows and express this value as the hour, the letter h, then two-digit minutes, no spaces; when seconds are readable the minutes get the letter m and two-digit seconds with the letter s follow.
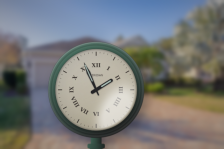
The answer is 1h56
